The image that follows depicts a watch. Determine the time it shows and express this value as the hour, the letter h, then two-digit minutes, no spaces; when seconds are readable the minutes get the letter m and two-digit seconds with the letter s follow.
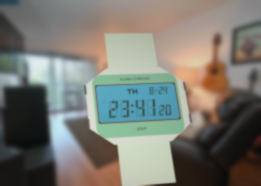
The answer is 23h41m20s
